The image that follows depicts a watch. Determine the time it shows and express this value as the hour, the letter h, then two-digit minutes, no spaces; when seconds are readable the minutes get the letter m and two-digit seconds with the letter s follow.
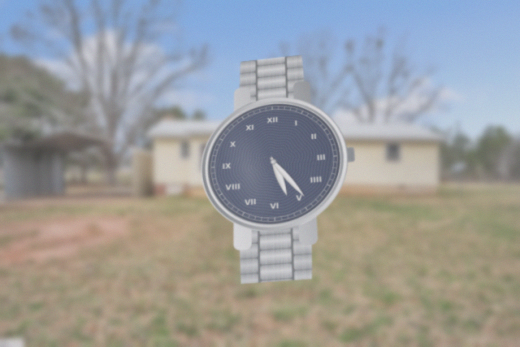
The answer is 5h24
